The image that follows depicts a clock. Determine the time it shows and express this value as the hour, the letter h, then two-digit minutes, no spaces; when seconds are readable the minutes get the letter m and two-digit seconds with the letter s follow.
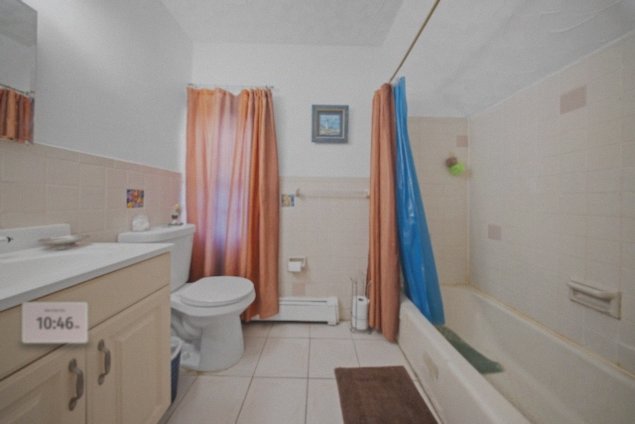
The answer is 10h46
